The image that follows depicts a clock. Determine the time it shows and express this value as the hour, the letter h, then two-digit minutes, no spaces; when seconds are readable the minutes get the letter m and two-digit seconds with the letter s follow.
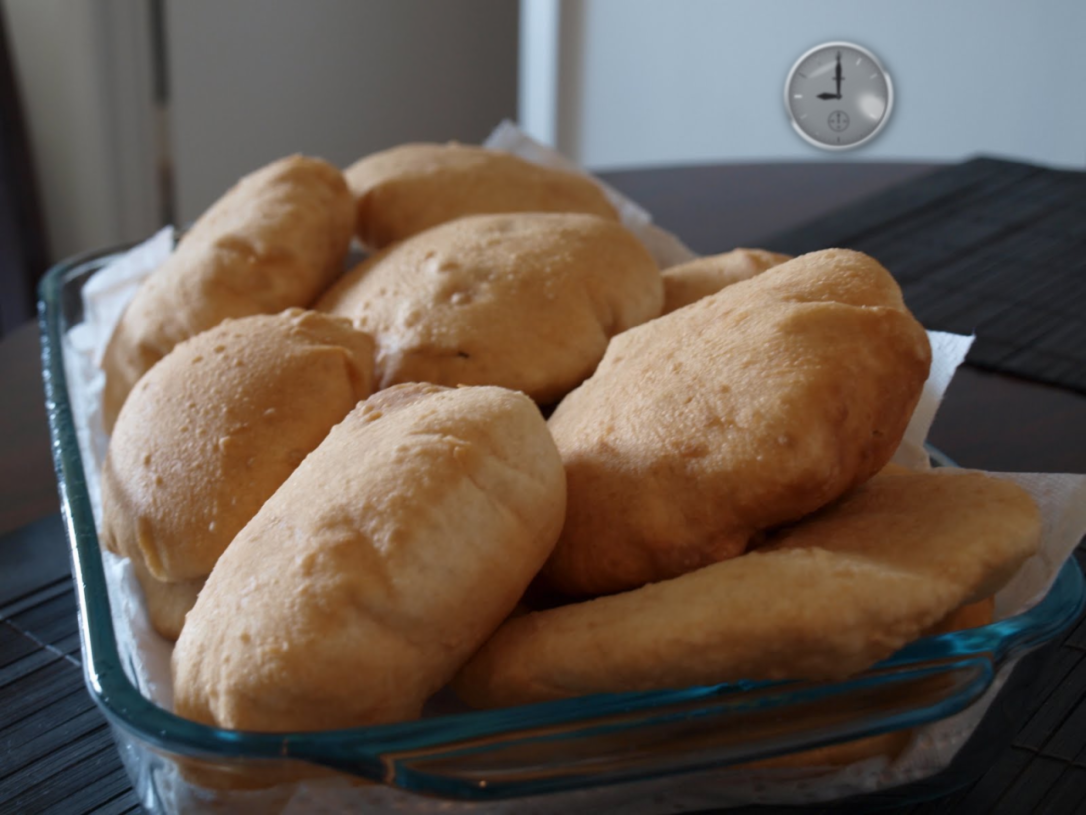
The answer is 9h00
